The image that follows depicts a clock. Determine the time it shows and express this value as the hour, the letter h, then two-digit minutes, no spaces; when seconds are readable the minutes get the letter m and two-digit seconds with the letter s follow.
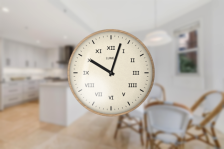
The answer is 10h03
